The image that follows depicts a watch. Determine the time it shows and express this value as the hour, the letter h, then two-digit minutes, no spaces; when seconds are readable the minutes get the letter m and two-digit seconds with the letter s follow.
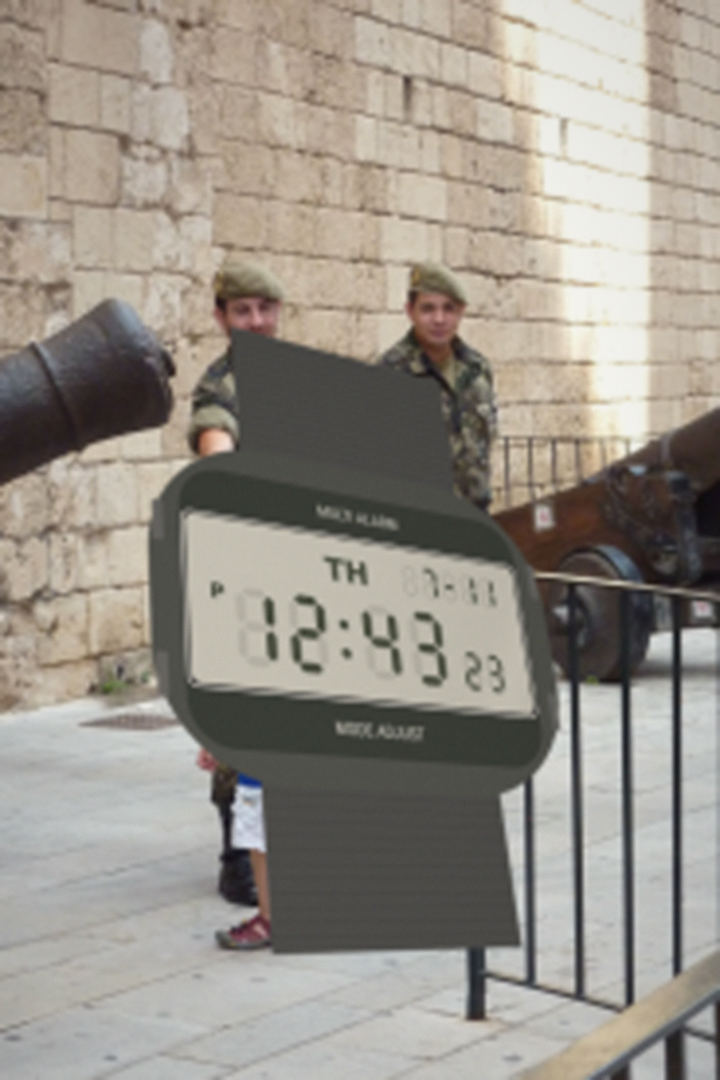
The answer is 12h43m23s
